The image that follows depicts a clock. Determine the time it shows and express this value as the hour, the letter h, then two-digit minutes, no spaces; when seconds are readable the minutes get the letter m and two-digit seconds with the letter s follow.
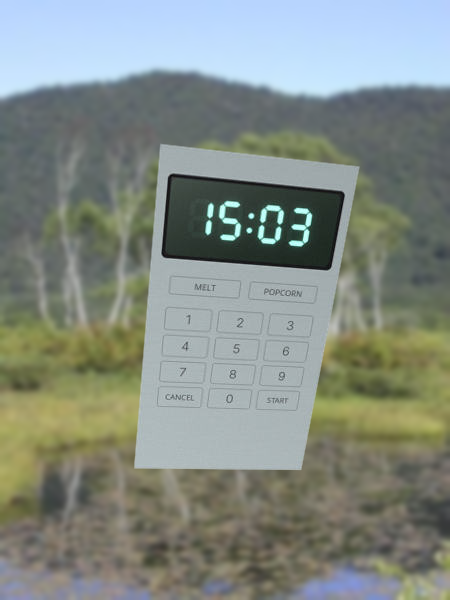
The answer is 15h03
